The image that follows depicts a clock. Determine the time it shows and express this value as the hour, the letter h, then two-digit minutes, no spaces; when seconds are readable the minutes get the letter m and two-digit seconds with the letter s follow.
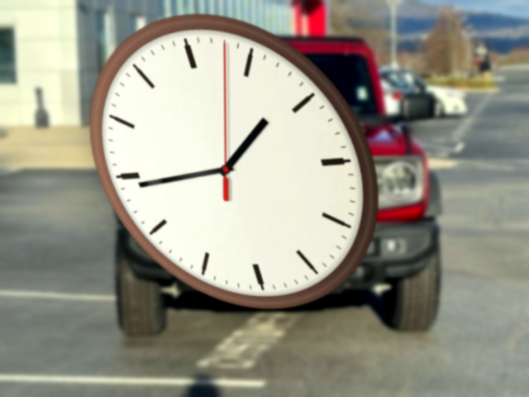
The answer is 1h44m03s
